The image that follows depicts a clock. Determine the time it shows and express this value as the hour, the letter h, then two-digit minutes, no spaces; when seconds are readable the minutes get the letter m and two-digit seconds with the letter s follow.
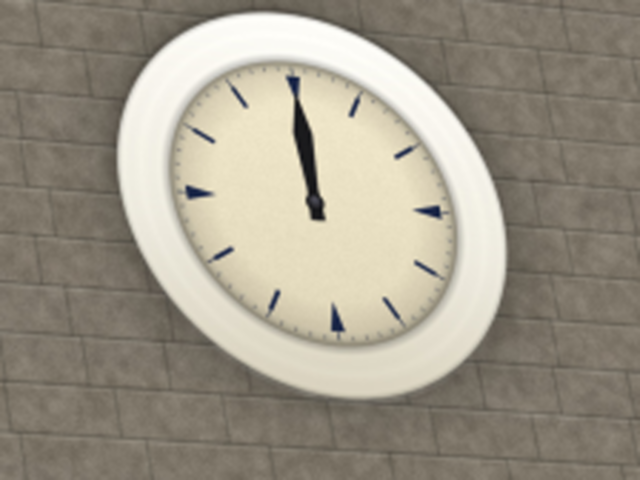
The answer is 12h00
